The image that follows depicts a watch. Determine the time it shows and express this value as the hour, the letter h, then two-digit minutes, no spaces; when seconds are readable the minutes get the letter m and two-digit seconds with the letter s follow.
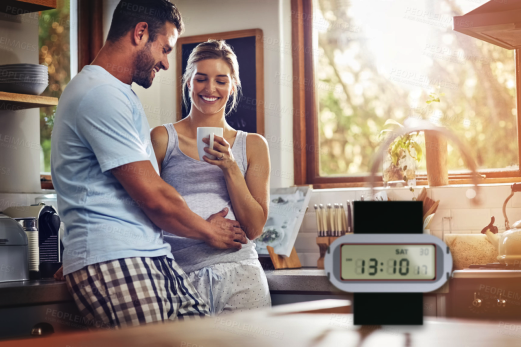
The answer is 13h10m17s
